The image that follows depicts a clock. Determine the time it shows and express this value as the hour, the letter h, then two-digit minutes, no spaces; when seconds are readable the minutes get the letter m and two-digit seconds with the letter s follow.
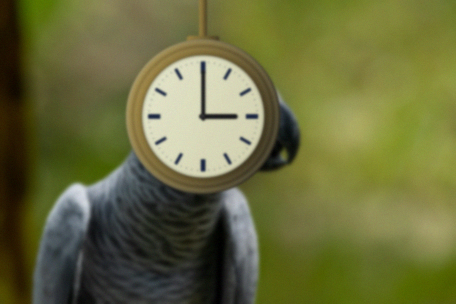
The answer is 3h00
